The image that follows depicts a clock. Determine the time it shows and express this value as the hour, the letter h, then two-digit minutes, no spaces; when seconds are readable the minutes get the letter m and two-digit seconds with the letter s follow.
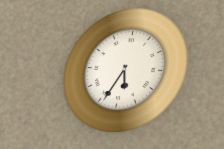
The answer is 5h34
